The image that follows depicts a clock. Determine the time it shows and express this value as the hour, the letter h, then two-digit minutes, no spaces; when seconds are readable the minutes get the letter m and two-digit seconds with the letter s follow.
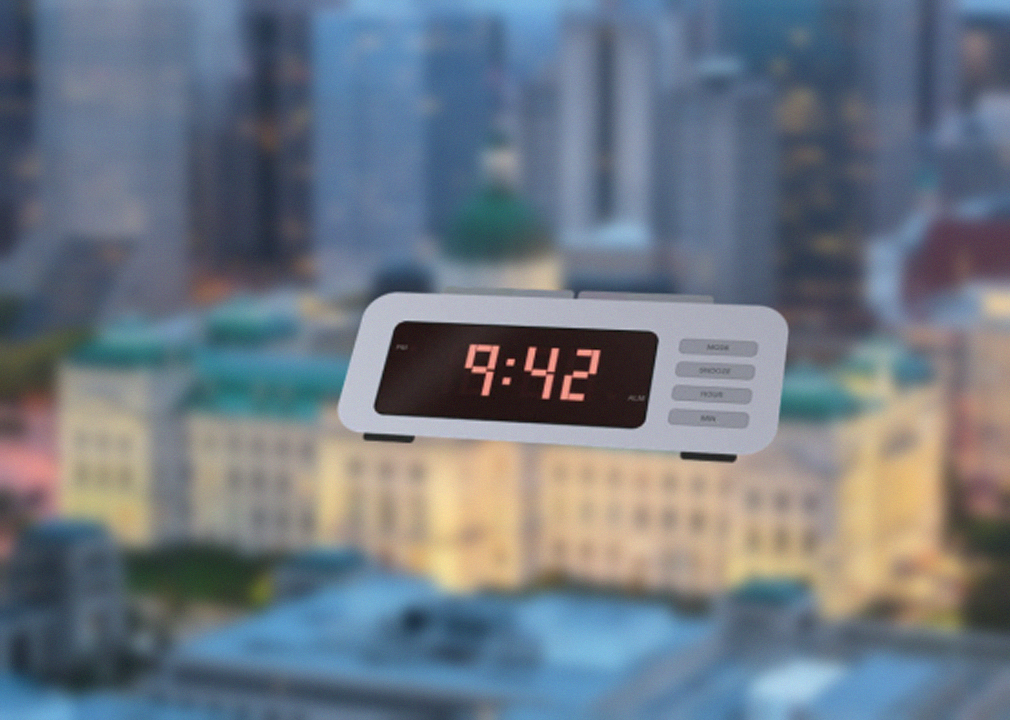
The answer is 9h42
